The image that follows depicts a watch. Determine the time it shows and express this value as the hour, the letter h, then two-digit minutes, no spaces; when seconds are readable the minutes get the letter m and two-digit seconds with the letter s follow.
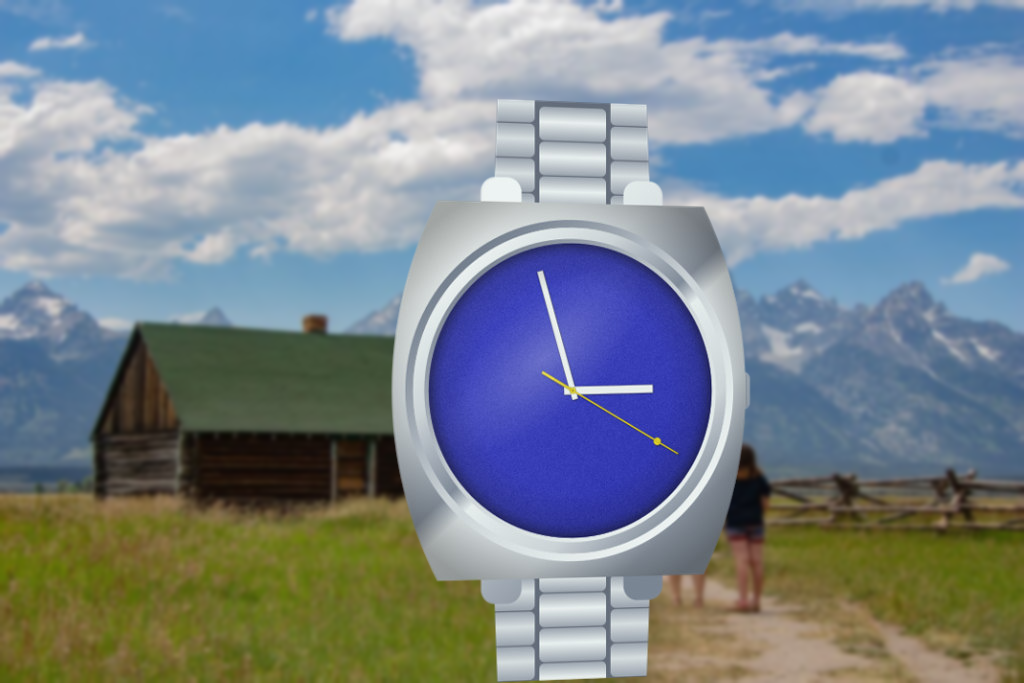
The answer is 2h57m20s
